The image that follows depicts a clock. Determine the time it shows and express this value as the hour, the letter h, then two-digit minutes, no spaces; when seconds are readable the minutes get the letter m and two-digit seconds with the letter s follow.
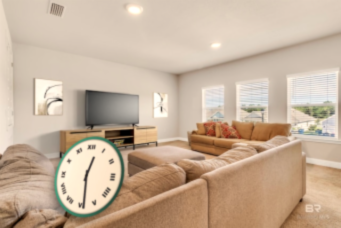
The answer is 12h29
